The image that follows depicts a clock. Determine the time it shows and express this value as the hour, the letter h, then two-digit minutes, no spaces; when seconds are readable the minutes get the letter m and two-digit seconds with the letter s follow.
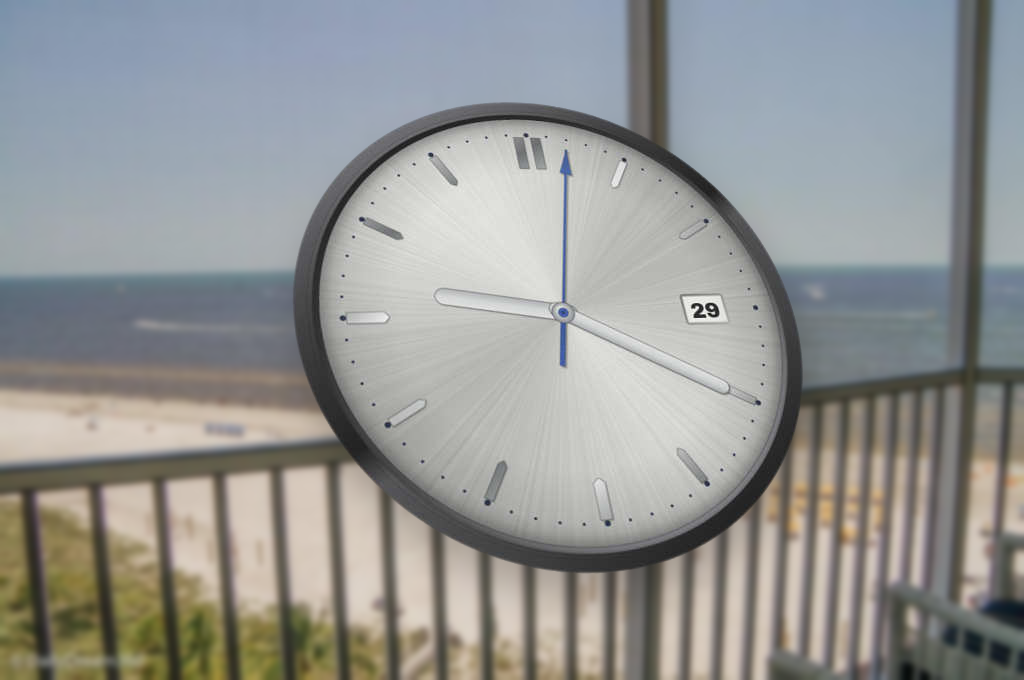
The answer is 9h20m02s
